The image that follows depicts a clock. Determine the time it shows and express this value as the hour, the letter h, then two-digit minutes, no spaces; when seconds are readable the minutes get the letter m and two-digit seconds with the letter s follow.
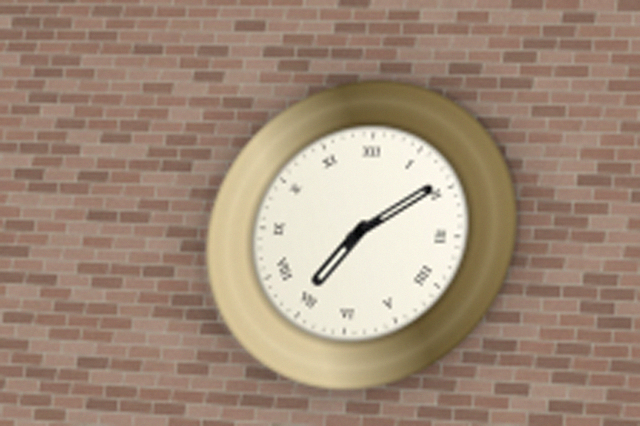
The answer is 7h09
